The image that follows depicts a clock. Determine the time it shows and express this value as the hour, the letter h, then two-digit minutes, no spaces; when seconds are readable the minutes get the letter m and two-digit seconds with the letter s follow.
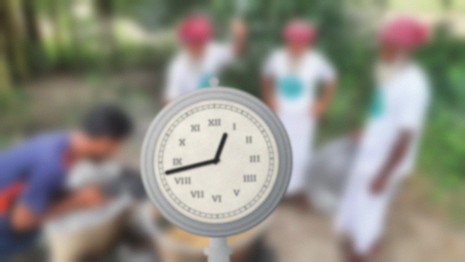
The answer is 12h43
